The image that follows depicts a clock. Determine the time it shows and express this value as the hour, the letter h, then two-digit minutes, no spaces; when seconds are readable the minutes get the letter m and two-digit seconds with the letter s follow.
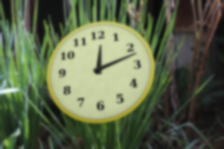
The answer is 12h12
